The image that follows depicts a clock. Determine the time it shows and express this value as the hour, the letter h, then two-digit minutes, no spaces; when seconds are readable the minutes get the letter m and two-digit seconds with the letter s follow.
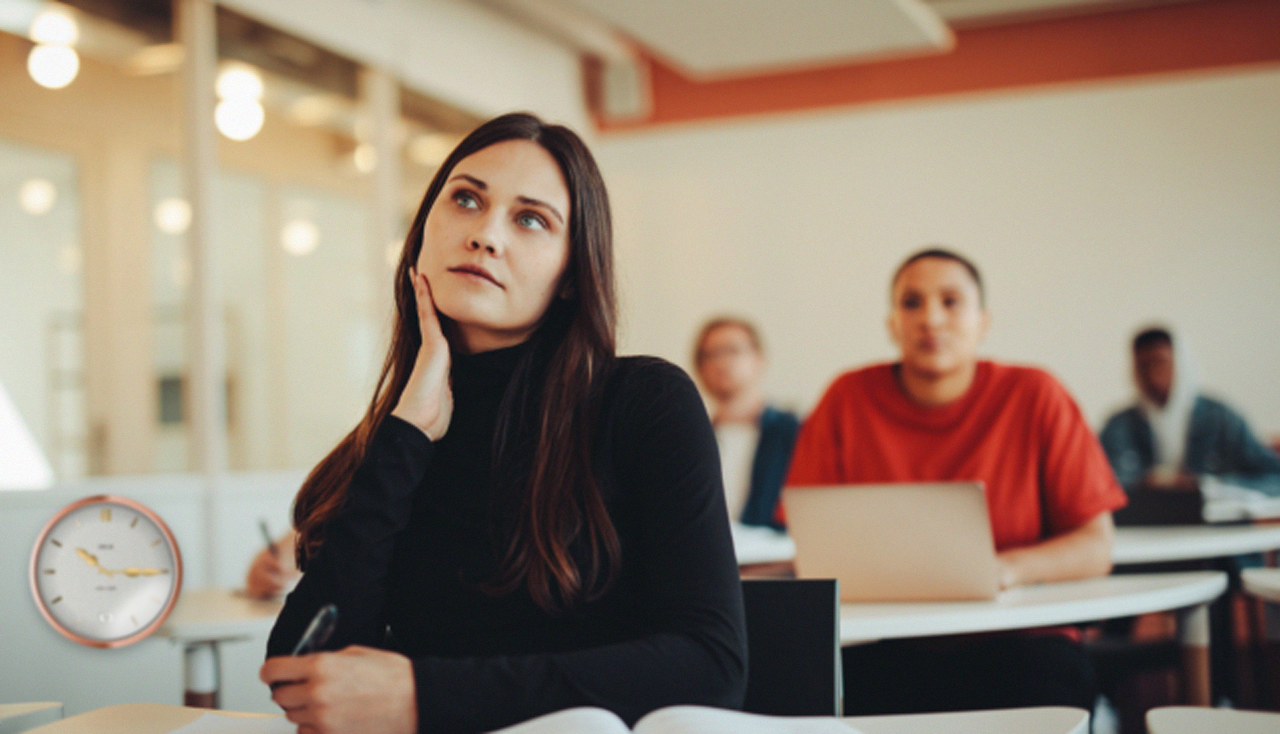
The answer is 10h15
